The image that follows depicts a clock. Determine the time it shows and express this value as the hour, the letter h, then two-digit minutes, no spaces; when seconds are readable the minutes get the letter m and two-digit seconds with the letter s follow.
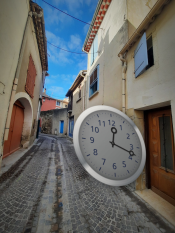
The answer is 12h18
